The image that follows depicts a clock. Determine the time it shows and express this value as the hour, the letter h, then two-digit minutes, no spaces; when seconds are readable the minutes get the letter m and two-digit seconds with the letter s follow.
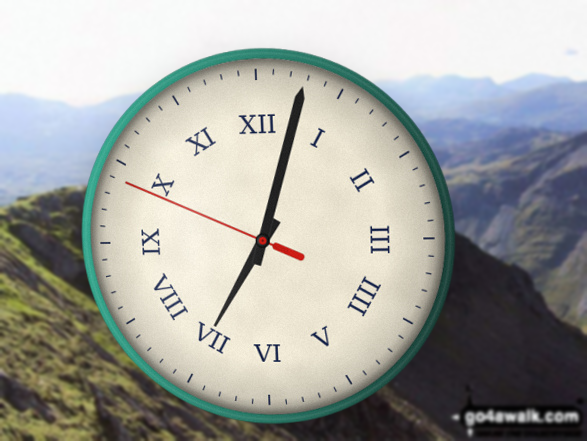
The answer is 7h02m49s
